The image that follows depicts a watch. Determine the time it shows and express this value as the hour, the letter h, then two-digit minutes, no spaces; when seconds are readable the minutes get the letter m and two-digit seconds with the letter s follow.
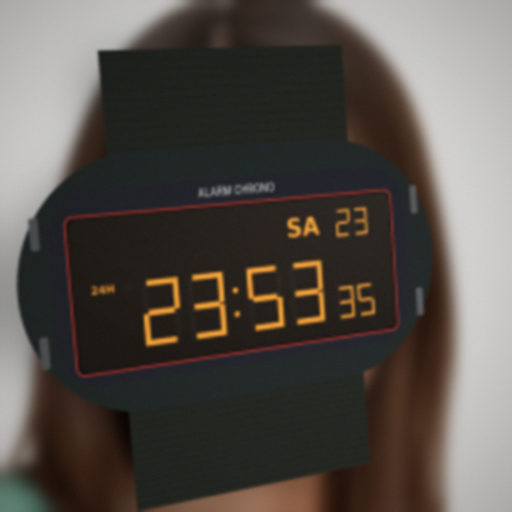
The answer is 23h53m35s
